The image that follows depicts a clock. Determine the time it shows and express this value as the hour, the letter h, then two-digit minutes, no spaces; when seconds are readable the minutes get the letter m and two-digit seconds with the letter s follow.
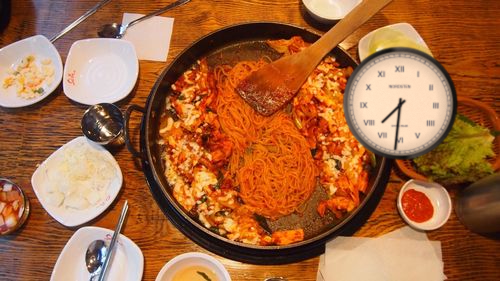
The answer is 7h31
